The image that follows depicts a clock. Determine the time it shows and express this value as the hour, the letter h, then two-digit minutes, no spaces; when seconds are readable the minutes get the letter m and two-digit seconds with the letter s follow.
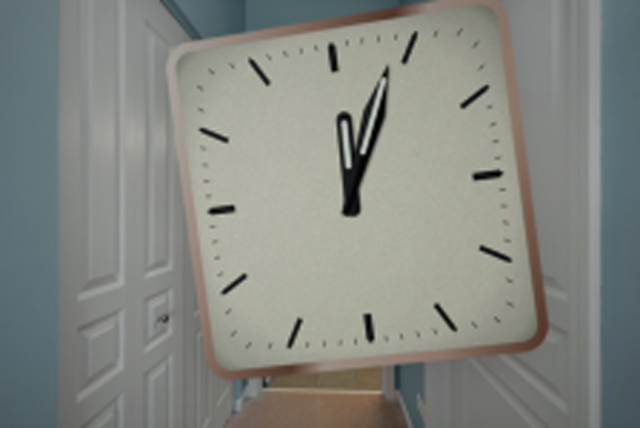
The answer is 12h04
